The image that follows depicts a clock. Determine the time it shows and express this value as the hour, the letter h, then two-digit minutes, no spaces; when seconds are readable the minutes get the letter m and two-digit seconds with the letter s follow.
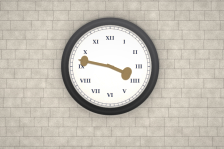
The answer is 3h47
